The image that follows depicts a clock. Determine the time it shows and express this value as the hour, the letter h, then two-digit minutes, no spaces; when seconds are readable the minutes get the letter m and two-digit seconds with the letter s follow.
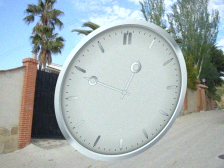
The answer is 12h49
